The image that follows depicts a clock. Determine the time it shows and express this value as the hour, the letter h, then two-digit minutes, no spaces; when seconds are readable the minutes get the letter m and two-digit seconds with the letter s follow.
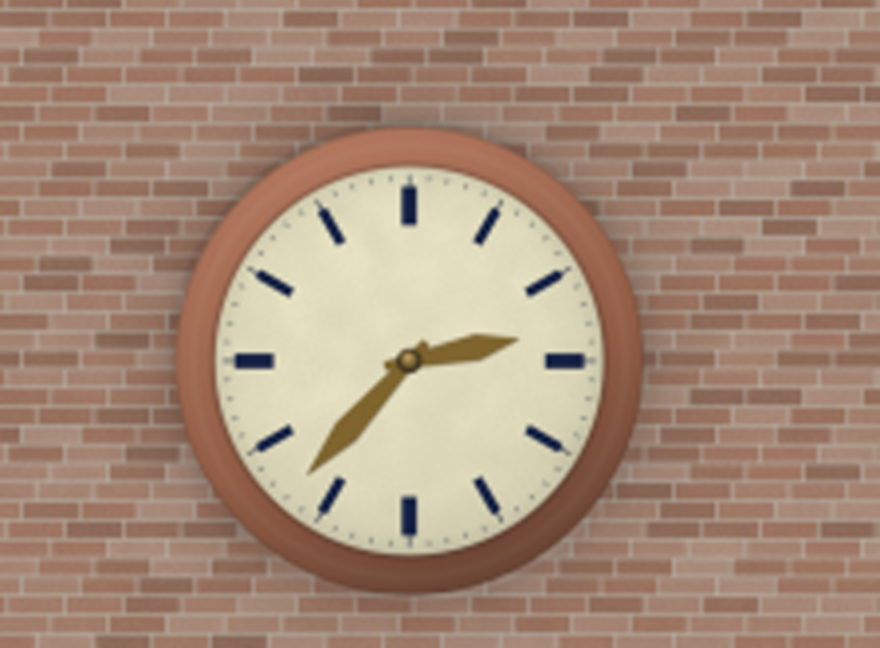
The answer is 2h37
